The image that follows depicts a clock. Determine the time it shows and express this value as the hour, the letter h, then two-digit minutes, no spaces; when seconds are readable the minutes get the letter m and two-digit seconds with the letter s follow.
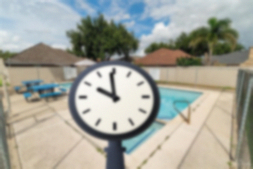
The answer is 9h59
